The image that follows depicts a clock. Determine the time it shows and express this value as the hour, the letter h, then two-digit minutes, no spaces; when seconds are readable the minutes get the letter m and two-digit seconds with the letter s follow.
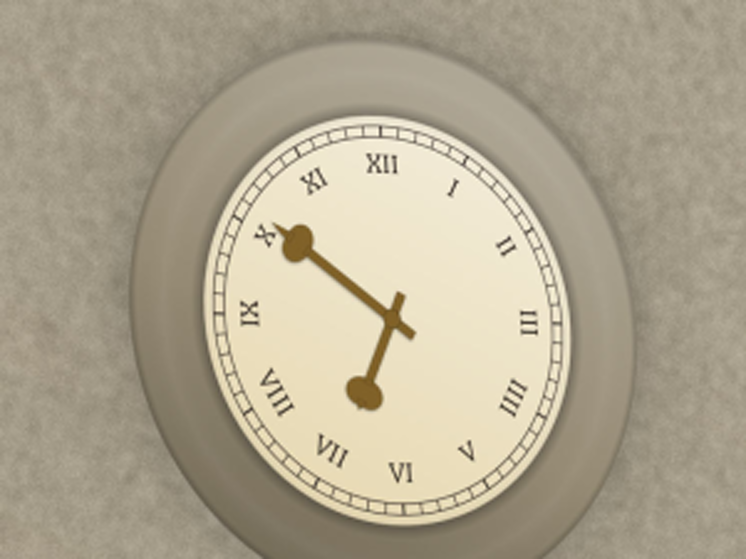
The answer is 6h51
